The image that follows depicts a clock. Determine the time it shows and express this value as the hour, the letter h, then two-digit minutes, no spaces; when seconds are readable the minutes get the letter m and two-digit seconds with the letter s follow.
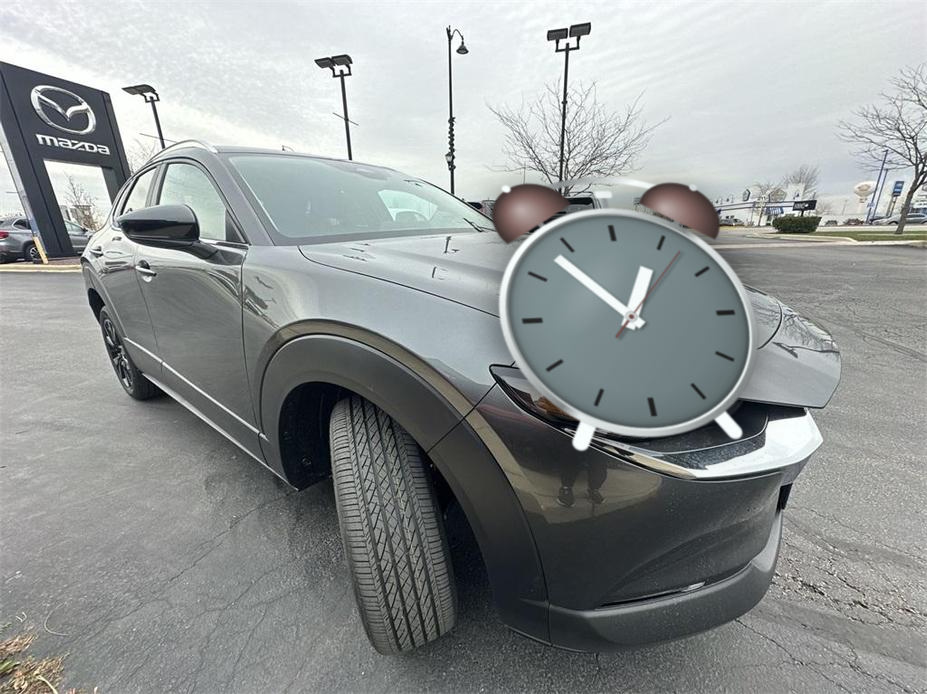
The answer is 12h53m07s
